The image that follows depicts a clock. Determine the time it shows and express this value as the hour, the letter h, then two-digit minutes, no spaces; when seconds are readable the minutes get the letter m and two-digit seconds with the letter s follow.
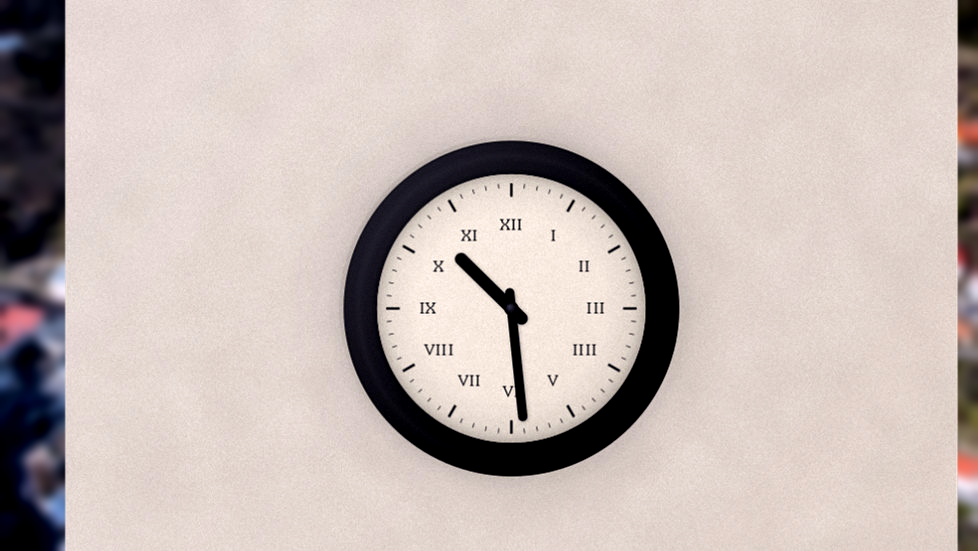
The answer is 10h29
